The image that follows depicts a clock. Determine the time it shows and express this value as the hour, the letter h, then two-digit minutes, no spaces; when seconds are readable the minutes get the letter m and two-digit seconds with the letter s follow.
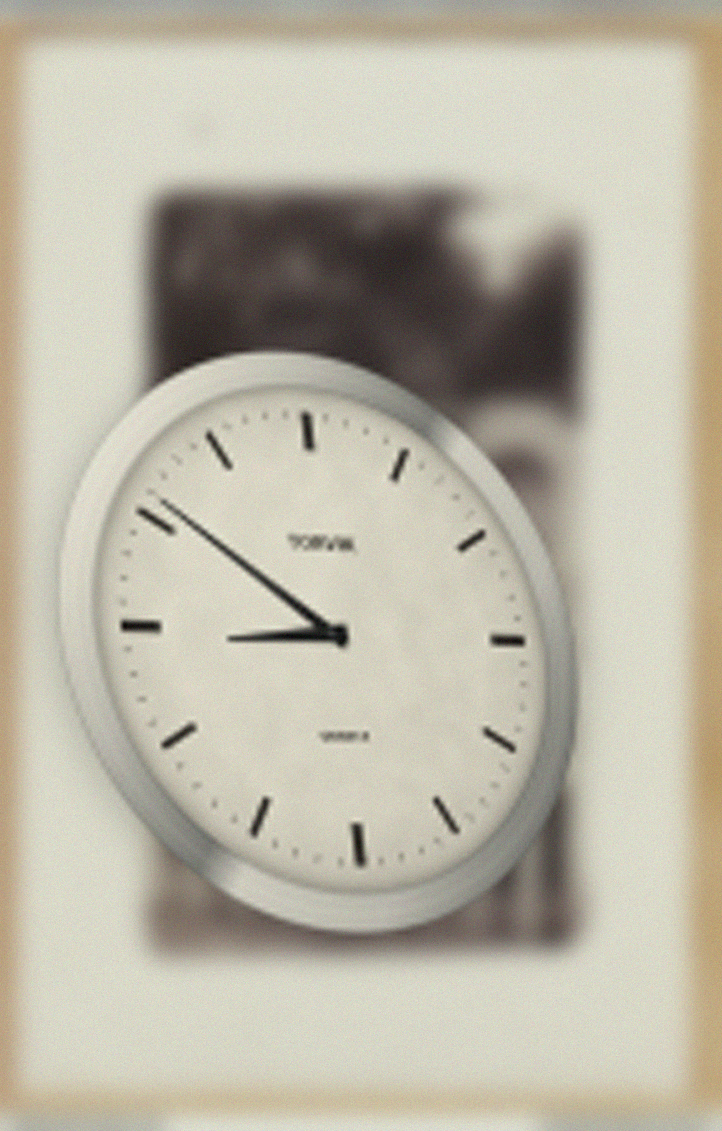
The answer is 8h51
